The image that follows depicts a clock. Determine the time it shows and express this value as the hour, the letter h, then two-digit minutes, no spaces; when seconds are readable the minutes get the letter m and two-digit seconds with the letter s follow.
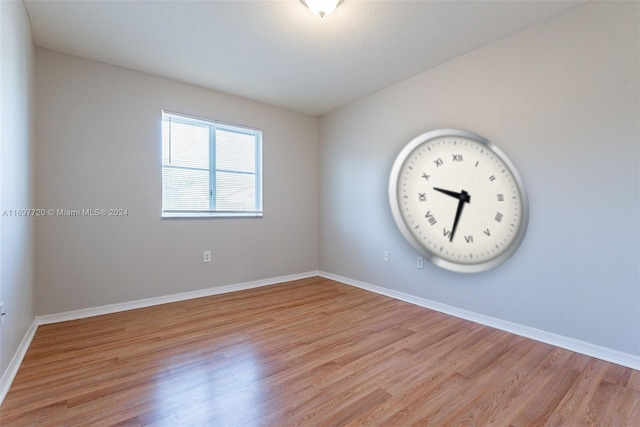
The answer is 9h34
